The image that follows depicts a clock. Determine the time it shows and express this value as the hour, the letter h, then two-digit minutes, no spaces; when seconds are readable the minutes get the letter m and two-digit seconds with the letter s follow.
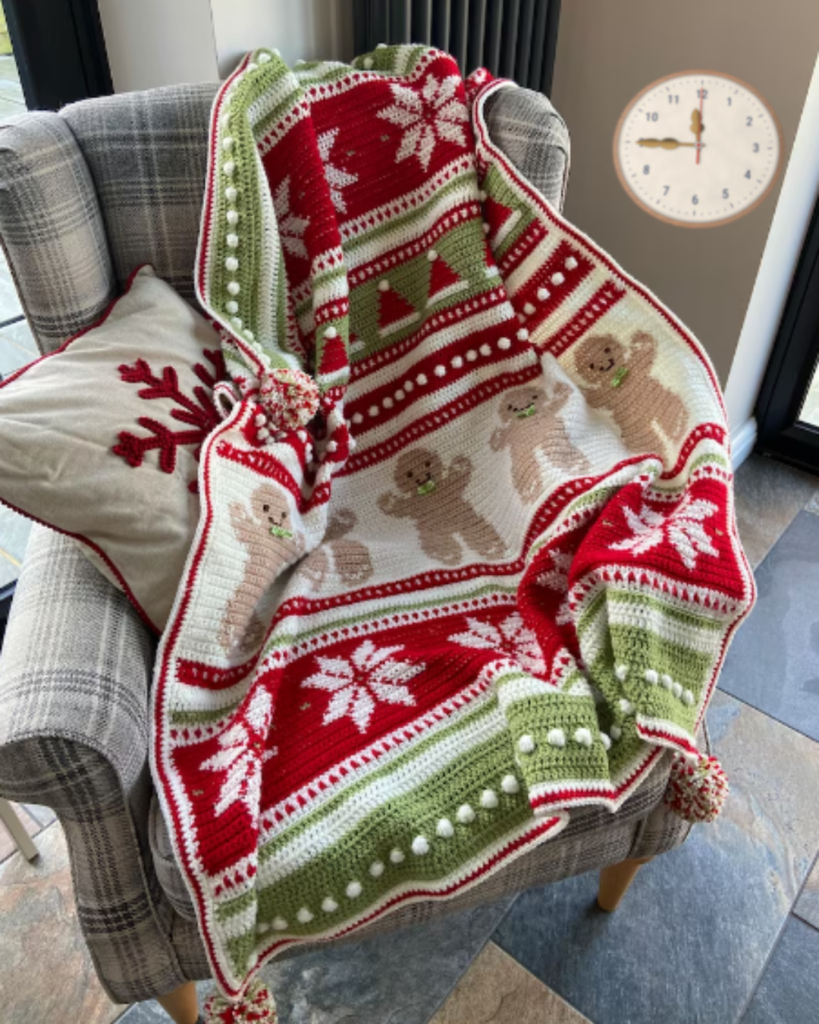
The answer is 11h45m00s
